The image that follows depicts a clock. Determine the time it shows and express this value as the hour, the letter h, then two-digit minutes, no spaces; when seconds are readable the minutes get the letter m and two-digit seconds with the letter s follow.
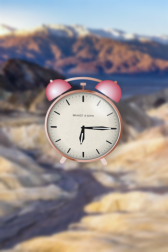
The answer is 6h15
